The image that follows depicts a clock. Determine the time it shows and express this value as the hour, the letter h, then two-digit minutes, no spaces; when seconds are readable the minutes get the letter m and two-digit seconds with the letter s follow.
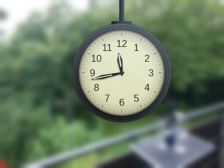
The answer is 11h43
